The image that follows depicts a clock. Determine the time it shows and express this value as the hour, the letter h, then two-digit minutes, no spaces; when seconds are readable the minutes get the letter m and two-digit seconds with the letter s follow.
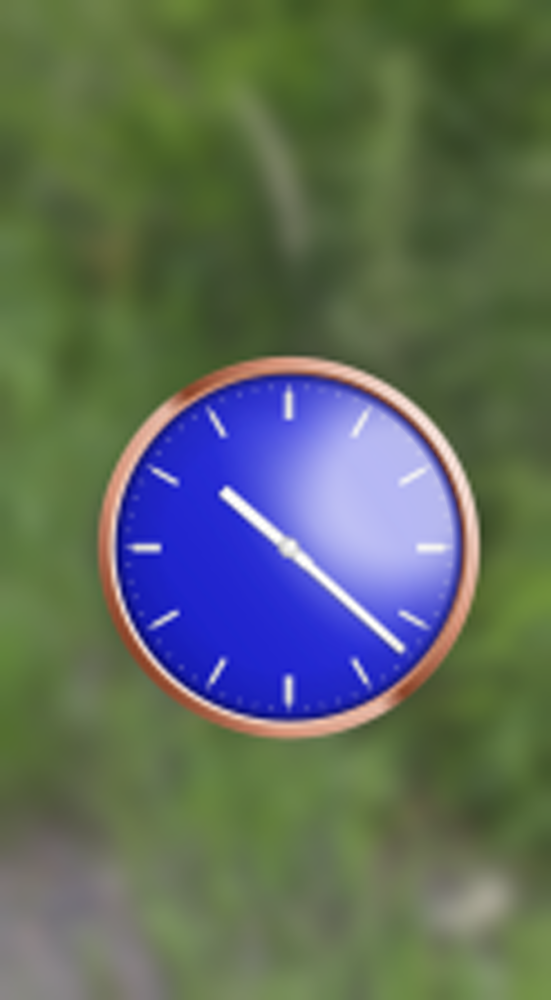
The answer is 10h22
